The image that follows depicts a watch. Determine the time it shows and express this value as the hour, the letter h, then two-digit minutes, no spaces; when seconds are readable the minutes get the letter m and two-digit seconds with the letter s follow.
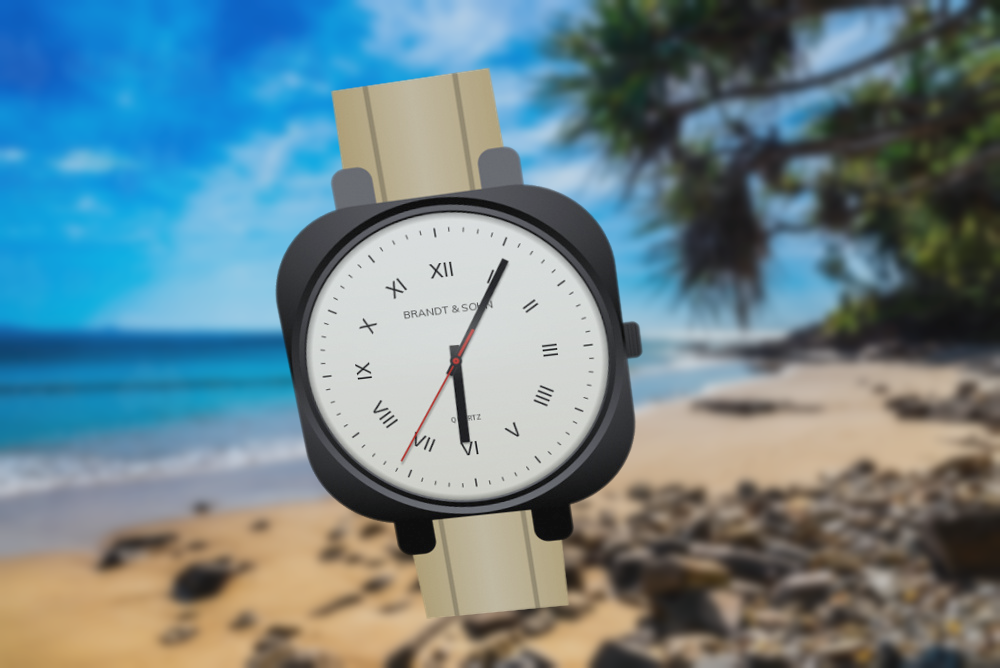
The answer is 6h05m36s
